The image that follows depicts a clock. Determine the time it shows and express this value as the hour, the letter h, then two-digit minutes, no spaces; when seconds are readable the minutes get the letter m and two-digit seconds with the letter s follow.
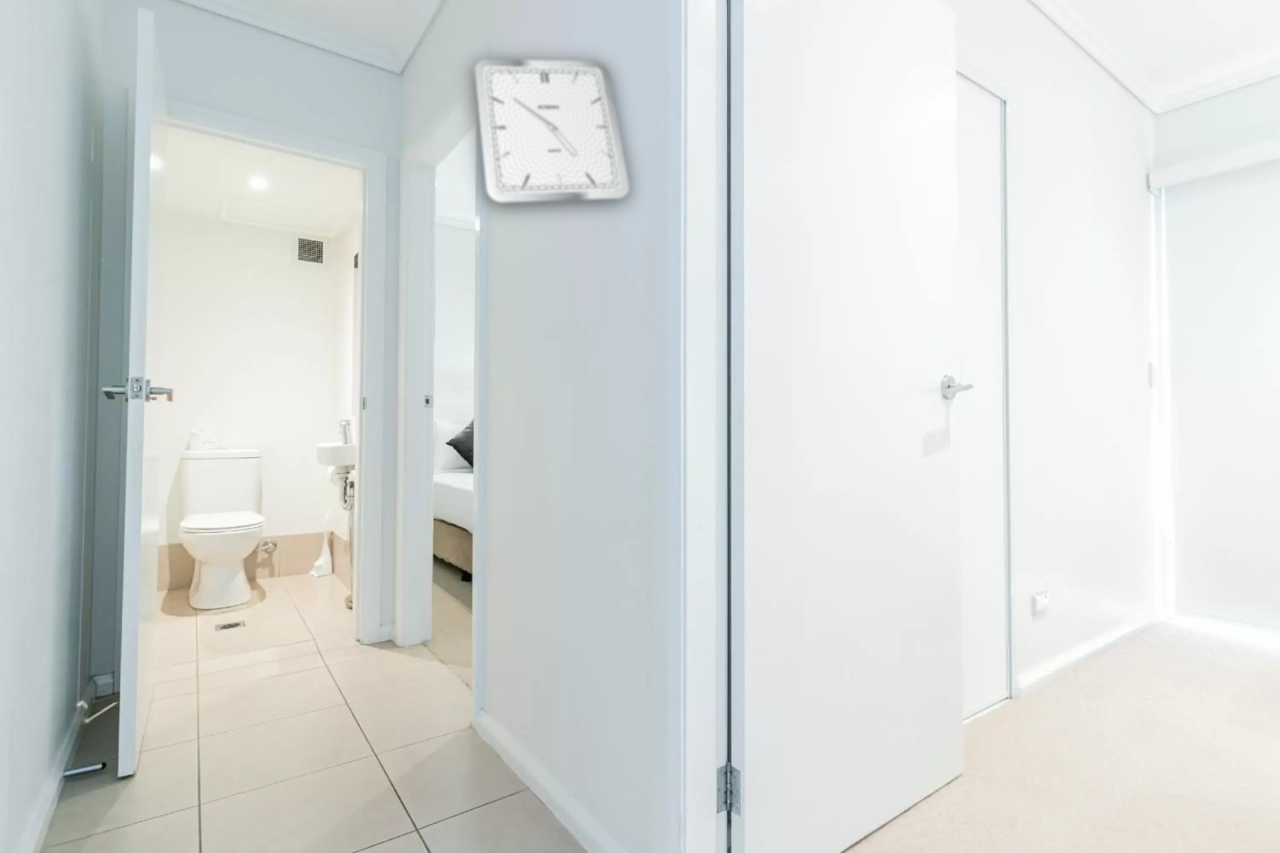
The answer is 4h52
